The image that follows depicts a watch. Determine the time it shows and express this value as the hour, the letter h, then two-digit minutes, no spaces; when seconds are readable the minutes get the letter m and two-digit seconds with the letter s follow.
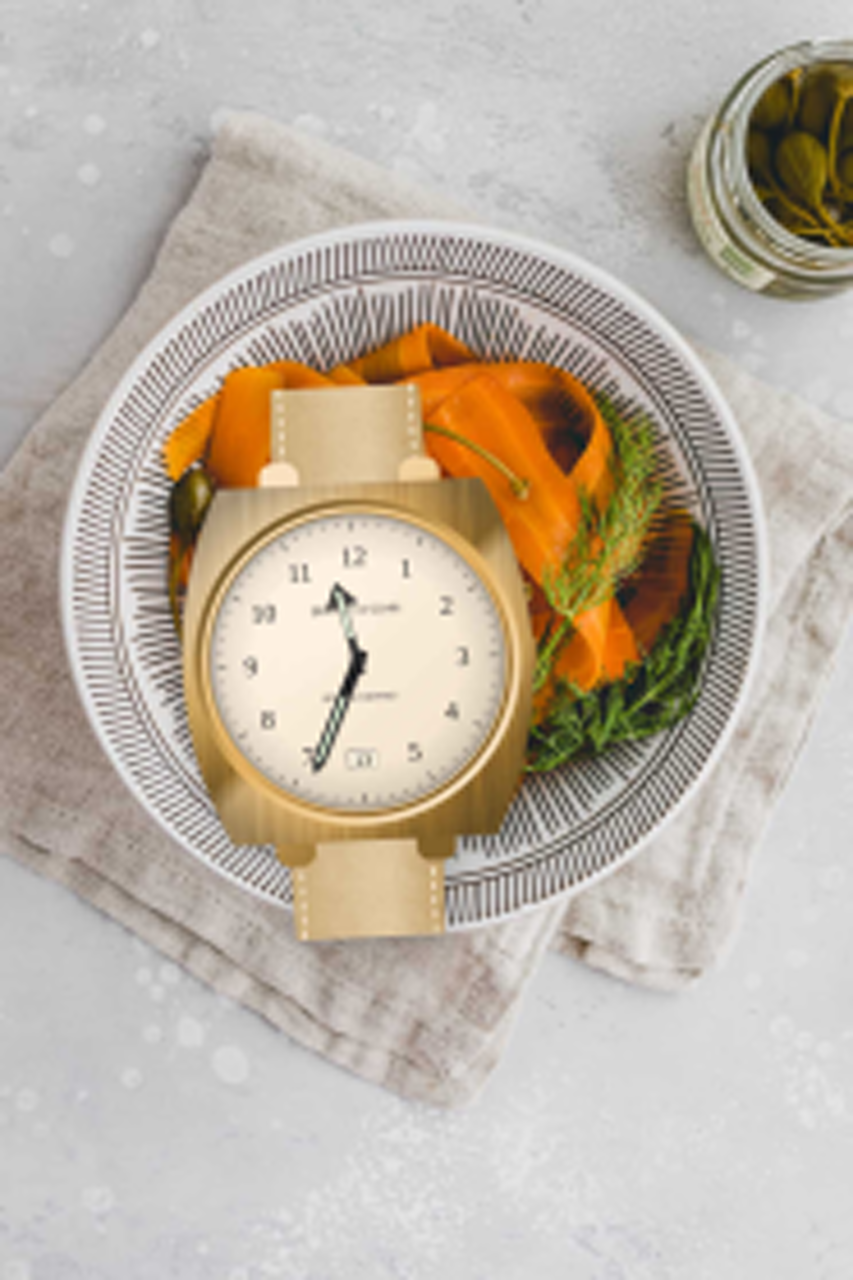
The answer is 11h34
